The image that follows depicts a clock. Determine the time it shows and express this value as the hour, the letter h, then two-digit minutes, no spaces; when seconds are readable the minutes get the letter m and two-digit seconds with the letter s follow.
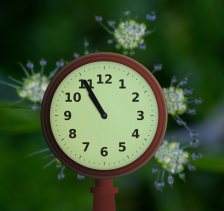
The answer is 10h55
